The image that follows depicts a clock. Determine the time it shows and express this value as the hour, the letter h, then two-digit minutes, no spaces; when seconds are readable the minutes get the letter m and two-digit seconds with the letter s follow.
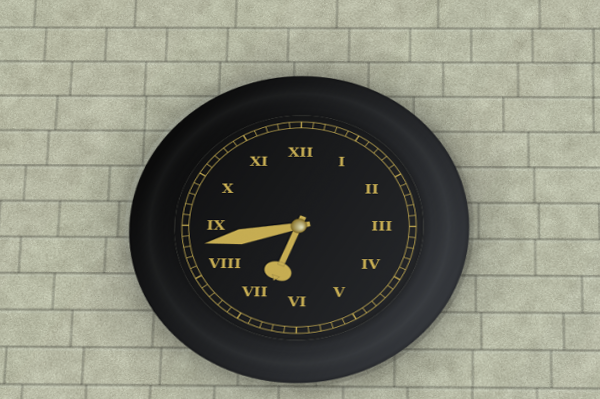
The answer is 6h43
